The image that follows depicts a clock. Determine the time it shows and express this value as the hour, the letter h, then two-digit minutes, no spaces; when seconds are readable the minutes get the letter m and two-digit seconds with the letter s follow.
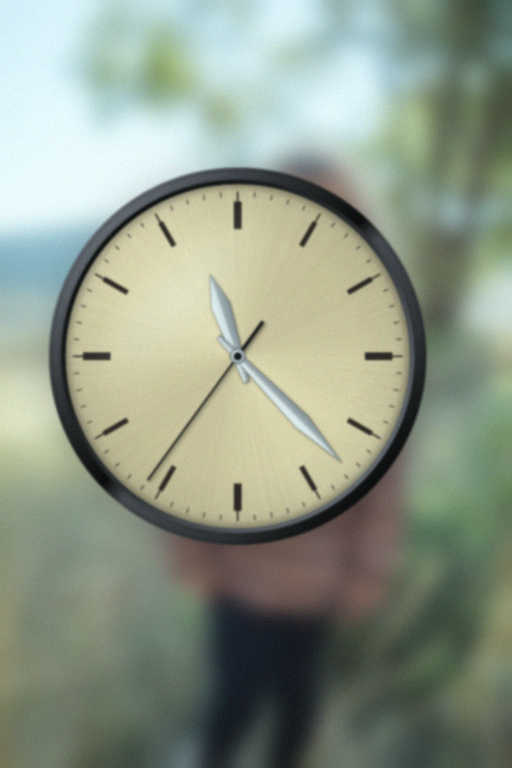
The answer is 11h22m36s
